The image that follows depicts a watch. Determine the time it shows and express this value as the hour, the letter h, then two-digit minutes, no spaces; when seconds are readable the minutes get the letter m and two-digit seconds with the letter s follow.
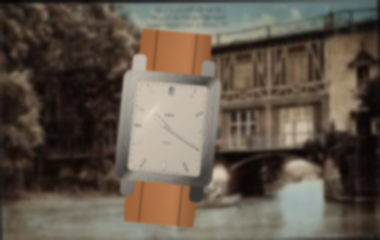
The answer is 10h20
